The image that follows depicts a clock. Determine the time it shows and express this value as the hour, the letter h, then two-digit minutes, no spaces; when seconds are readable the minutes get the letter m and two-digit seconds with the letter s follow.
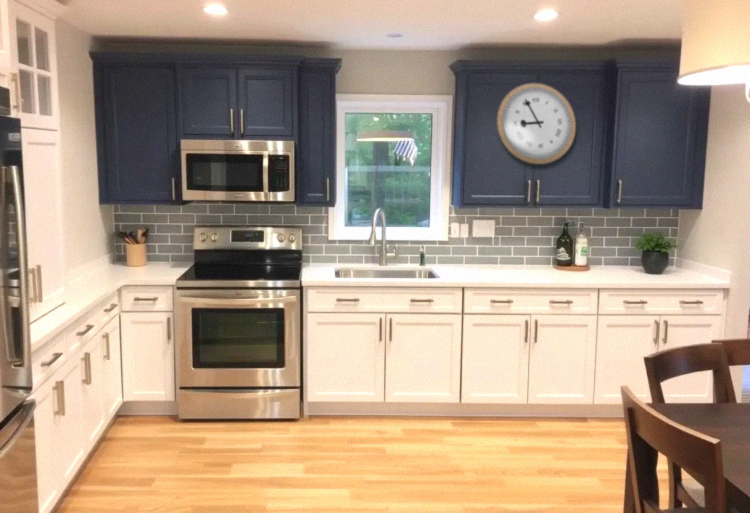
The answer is 8h56
